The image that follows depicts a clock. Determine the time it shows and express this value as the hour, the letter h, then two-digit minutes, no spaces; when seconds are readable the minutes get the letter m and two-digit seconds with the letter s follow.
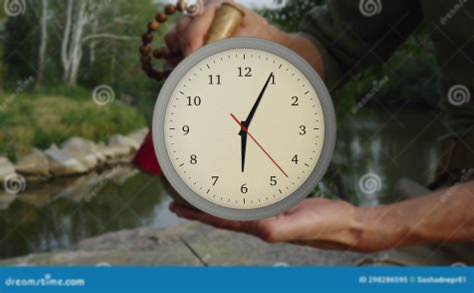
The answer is 6h04m23s
